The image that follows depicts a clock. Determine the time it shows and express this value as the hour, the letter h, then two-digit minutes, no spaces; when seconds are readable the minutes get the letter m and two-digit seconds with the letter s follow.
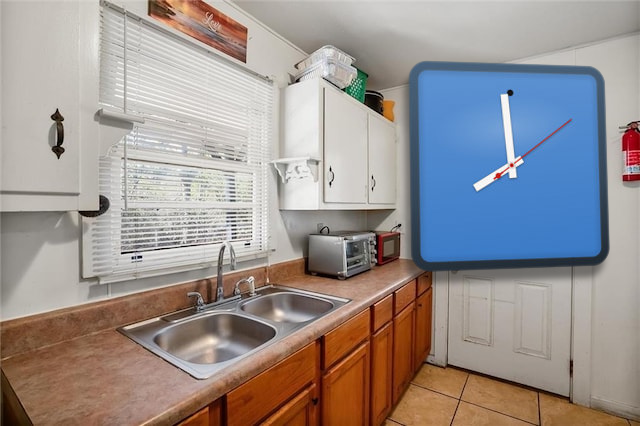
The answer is 7h59m09s
